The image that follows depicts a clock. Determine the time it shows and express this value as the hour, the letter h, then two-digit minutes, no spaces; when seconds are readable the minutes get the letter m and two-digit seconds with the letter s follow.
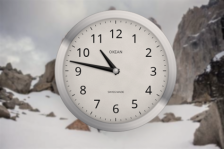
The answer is 10h47
